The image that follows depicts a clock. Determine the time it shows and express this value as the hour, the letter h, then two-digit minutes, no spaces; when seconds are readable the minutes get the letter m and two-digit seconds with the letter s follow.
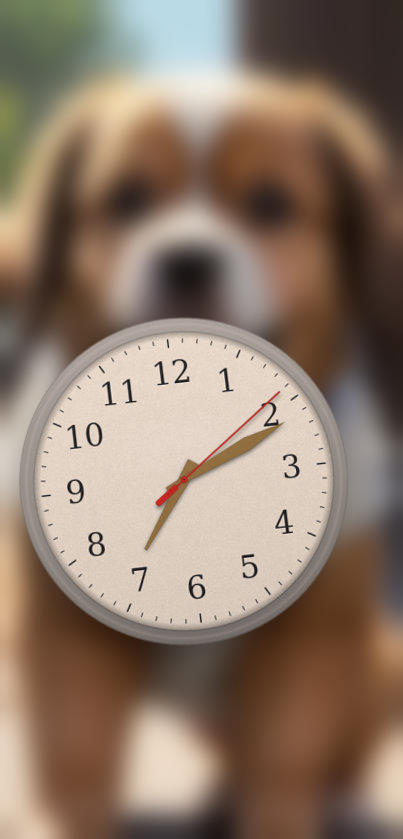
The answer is 7h11m09s
